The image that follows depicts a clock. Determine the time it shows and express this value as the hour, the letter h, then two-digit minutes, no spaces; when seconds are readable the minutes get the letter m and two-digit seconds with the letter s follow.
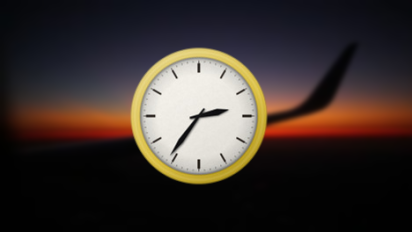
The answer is 2h36
